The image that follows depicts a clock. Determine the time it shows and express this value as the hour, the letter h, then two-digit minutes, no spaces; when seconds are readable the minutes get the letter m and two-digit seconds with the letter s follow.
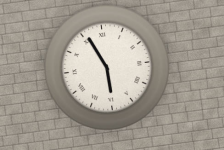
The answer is 5h56
